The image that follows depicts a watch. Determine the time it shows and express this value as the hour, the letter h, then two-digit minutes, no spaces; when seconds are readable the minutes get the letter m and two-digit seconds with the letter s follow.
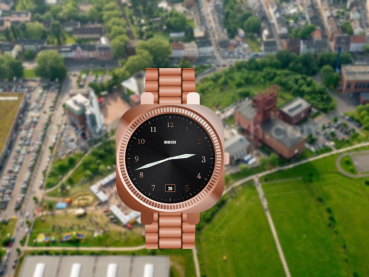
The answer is 2h42
